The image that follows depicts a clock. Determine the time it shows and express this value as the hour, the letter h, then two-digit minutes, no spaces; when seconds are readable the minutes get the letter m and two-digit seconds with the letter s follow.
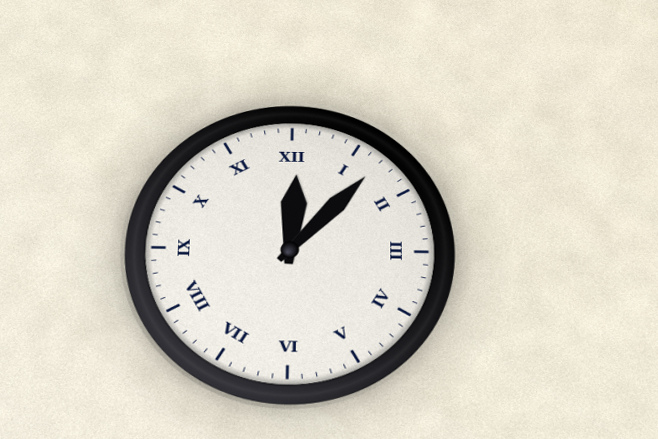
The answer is 12h07
